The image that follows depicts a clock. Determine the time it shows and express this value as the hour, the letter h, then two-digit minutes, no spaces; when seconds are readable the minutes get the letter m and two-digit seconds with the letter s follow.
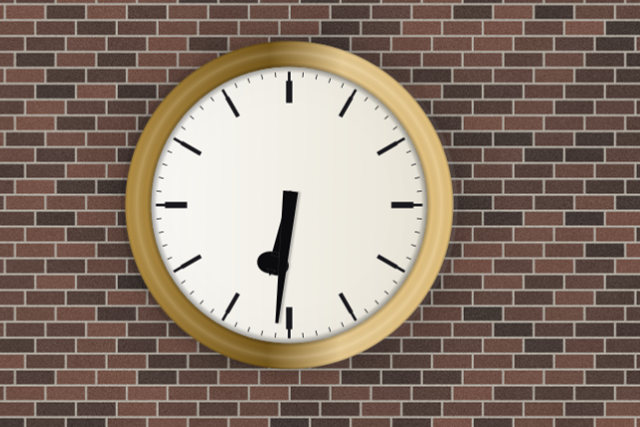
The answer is 6h31
